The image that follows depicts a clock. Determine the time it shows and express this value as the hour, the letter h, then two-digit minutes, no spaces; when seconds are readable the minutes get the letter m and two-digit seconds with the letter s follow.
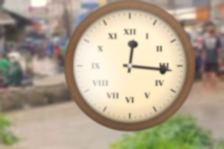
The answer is 12h16
